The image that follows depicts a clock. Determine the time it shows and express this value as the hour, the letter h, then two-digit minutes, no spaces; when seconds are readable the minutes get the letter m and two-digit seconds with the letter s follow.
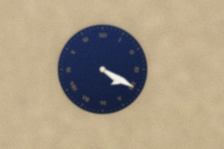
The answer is 4h20
